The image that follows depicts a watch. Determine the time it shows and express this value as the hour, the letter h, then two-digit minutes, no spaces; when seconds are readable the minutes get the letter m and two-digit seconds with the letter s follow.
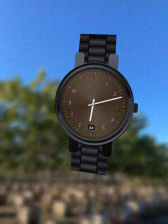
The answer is 6h12
